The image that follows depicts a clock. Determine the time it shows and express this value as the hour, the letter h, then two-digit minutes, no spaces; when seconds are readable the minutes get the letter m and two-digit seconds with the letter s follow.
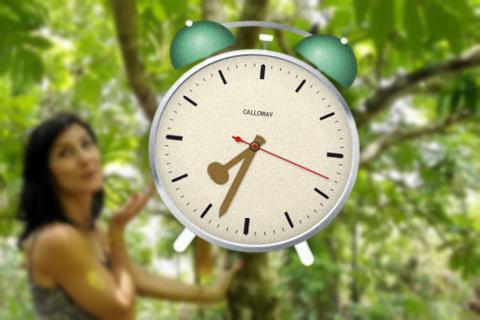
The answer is 7h33m18s
